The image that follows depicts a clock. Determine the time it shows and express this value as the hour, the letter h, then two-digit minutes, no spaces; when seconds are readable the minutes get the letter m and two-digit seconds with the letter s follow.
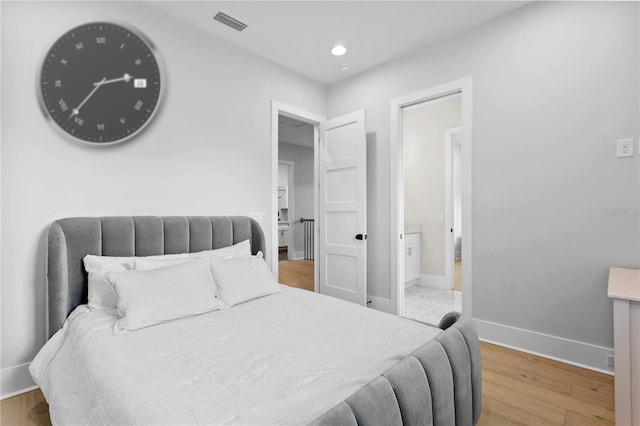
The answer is 2h37
